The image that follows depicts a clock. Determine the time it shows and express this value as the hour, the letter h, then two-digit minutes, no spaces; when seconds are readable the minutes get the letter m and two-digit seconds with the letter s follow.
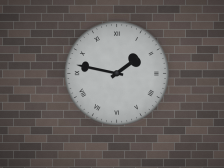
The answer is 1h47
